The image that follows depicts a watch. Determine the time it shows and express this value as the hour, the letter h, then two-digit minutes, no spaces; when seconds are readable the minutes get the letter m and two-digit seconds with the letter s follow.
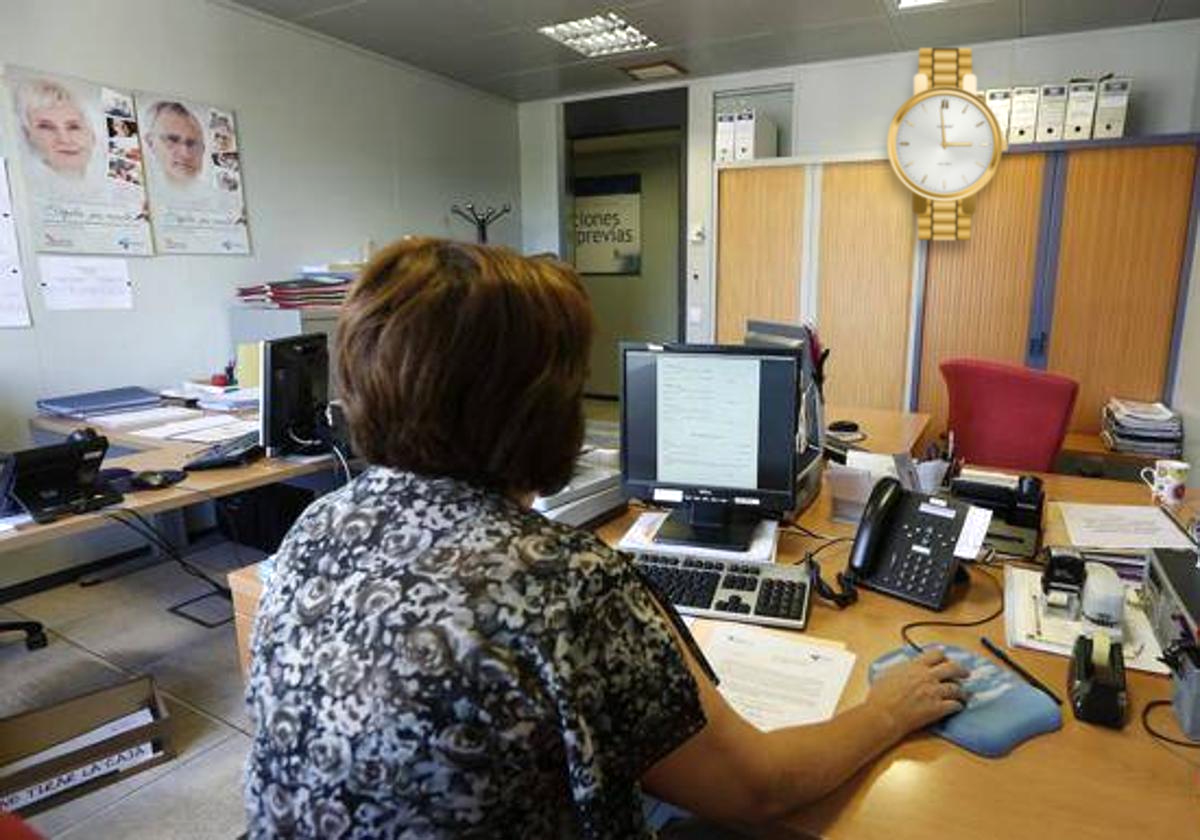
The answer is 2h59
